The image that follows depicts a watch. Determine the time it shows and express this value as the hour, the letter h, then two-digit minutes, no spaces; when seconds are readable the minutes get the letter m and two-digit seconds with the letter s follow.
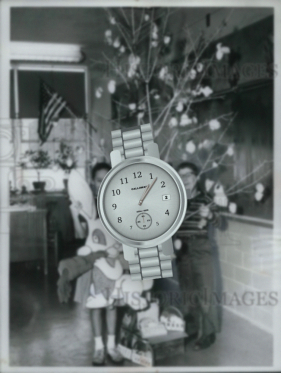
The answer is 1h07
